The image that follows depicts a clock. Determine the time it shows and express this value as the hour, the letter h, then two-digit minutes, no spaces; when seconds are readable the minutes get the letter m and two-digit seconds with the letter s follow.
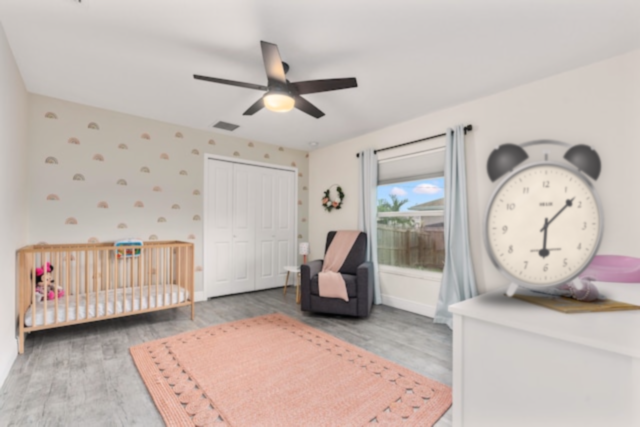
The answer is 6h08
